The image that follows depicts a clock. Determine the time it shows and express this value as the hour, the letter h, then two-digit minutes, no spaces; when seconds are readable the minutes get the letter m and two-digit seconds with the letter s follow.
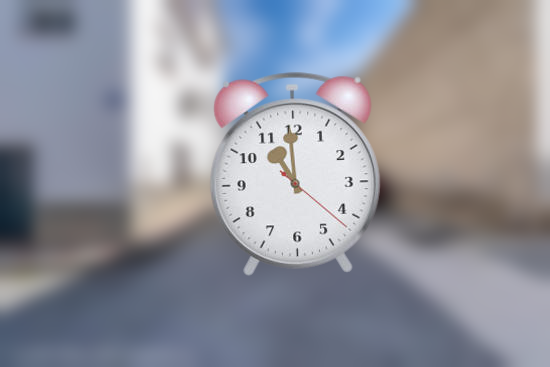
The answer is 10h59m22s
